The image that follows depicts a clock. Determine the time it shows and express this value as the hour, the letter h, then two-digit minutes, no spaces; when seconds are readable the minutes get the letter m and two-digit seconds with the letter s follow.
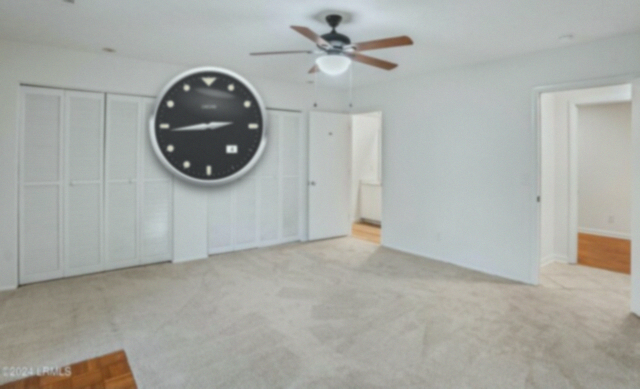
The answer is 2h44
